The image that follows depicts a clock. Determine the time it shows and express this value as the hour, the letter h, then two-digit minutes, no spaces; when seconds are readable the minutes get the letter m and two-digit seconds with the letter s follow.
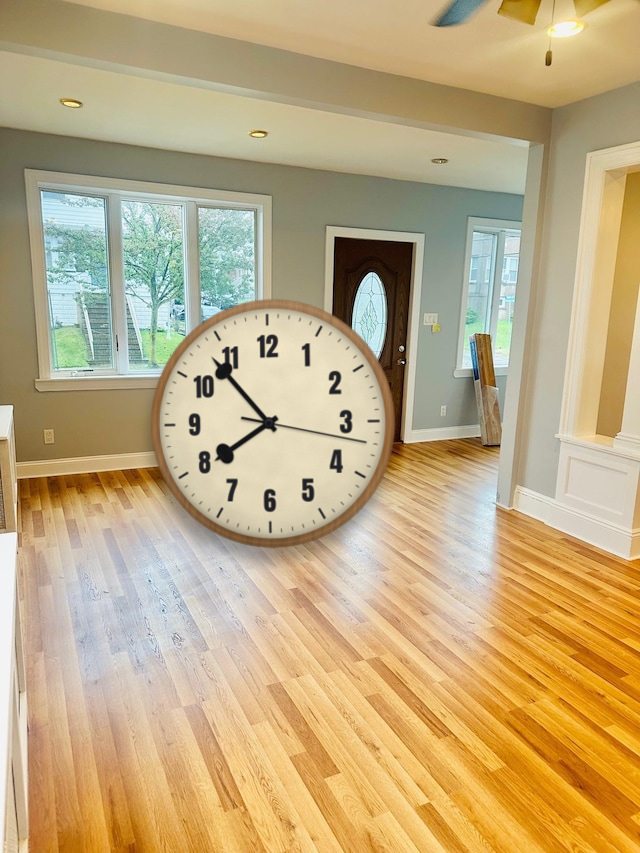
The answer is 7h53m17s
